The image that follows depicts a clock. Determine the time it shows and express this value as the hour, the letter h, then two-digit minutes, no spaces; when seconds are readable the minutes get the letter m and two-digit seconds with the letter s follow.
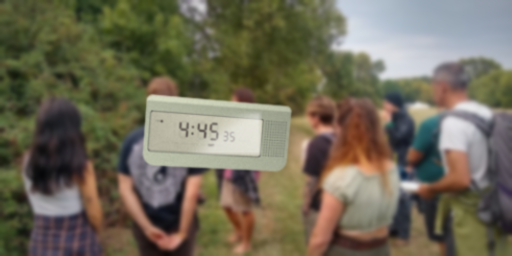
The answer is 4h45m35s
